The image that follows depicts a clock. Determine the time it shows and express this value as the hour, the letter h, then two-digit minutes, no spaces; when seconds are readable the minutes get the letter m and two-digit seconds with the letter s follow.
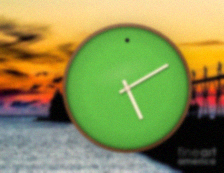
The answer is 5h10
